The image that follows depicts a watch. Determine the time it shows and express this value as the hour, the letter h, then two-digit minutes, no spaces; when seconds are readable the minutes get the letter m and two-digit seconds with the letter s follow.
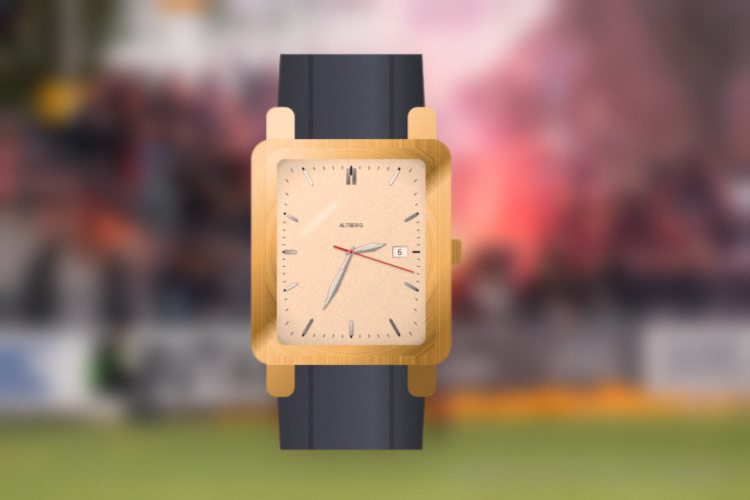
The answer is 2h34m18s
